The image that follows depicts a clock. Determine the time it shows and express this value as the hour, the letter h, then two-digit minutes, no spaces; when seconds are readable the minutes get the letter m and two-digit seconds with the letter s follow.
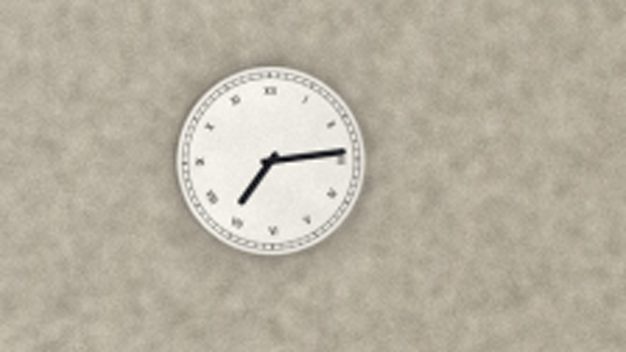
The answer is 7h14
